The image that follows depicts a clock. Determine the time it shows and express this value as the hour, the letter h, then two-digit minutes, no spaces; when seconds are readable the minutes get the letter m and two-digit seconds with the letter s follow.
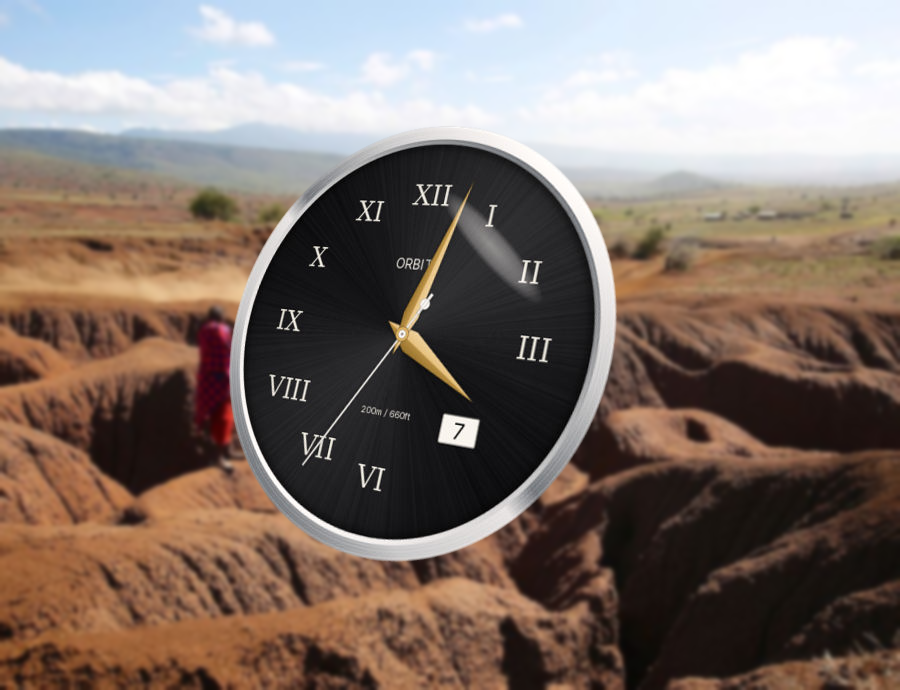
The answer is 4h02m35s
